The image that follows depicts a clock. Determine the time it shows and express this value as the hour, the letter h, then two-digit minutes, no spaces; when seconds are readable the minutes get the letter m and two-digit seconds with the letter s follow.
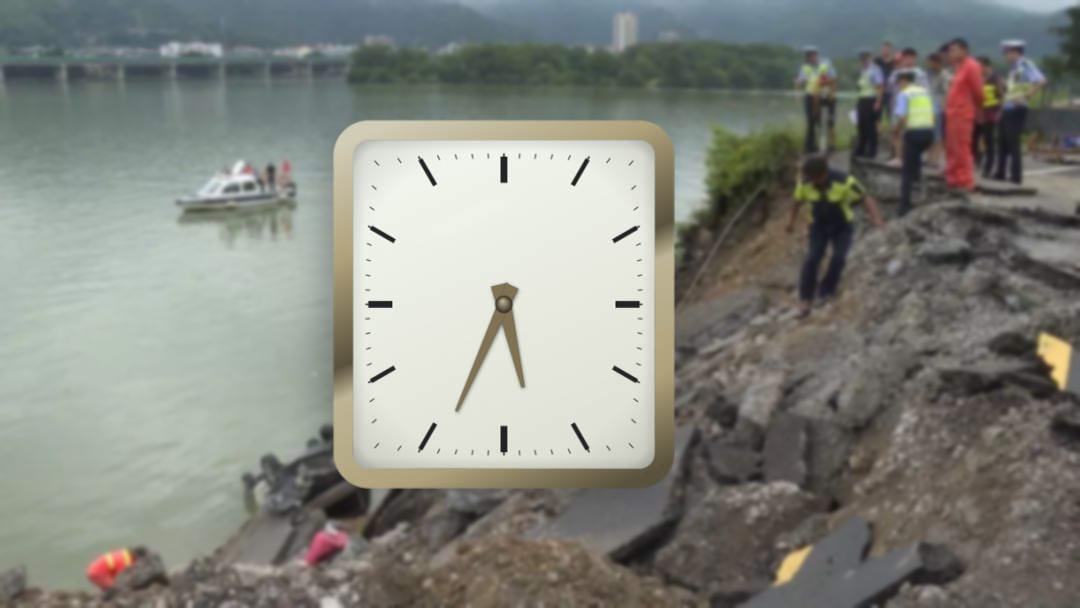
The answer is 5h34
